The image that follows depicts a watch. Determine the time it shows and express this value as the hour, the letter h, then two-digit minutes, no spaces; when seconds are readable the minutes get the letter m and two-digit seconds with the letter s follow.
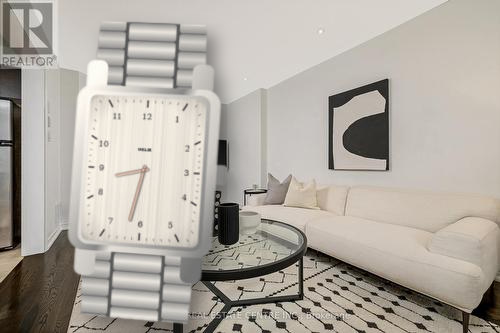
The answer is 8h32
